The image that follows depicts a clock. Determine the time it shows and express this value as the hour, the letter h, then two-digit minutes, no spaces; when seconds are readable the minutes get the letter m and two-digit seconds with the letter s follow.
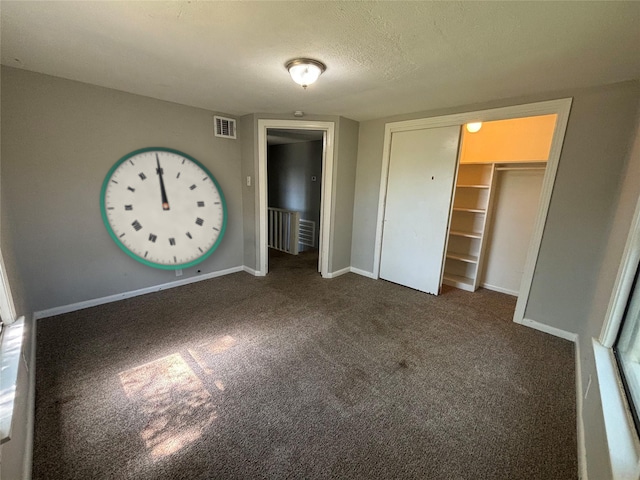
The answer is 12h00
